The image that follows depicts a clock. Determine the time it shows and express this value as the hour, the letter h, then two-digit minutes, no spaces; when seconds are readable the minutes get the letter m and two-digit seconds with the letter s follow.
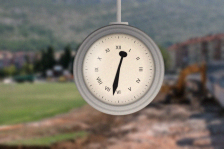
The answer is 12h32
